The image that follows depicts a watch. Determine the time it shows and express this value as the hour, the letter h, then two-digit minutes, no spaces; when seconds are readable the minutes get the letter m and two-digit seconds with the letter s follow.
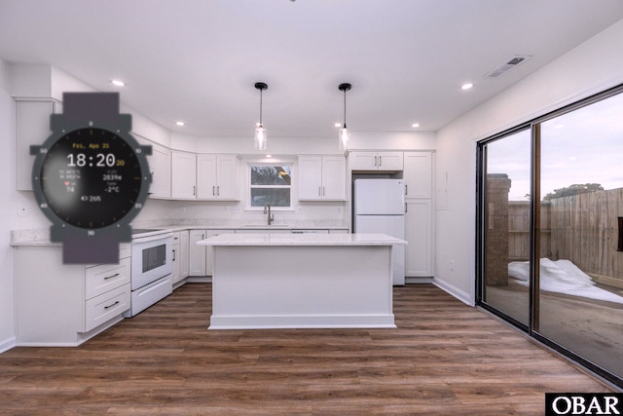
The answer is 18h20
